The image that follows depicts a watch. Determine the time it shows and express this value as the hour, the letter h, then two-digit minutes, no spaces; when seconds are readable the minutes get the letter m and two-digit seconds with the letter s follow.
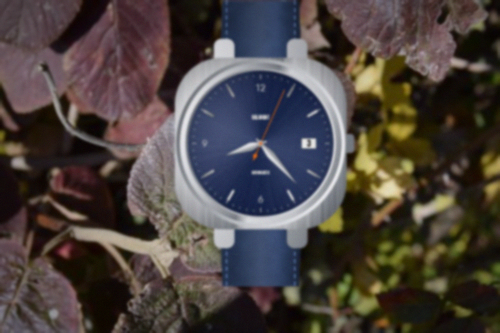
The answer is 8h23m04s
